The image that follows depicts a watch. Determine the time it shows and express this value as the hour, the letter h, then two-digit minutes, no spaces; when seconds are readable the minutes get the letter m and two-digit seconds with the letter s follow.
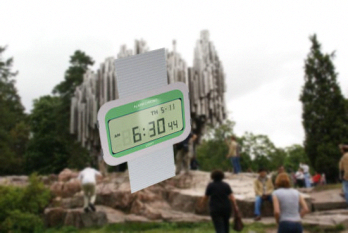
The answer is 6h30m44s
